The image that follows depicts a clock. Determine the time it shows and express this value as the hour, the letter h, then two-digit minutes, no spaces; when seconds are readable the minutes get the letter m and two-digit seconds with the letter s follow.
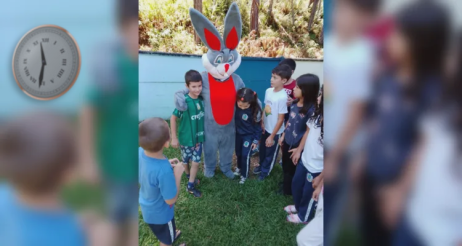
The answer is 11h31
